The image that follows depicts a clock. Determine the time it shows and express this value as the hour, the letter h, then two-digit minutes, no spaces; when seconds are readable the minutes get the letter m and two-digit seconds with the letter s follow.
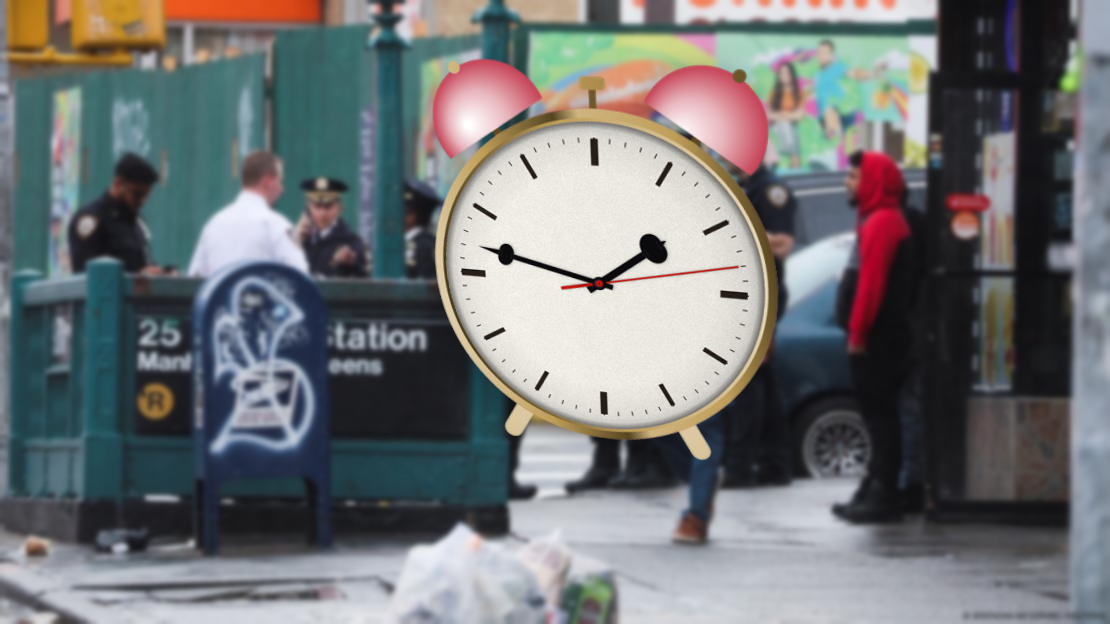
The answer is 1h47m13s
